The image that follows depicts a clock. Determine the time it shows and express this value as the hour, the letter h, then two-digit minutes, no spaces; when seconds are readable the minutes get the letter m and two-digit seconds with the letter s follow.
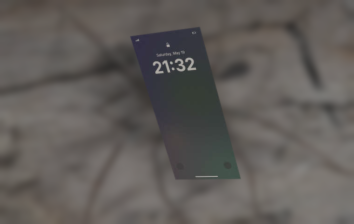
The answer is 21h32
